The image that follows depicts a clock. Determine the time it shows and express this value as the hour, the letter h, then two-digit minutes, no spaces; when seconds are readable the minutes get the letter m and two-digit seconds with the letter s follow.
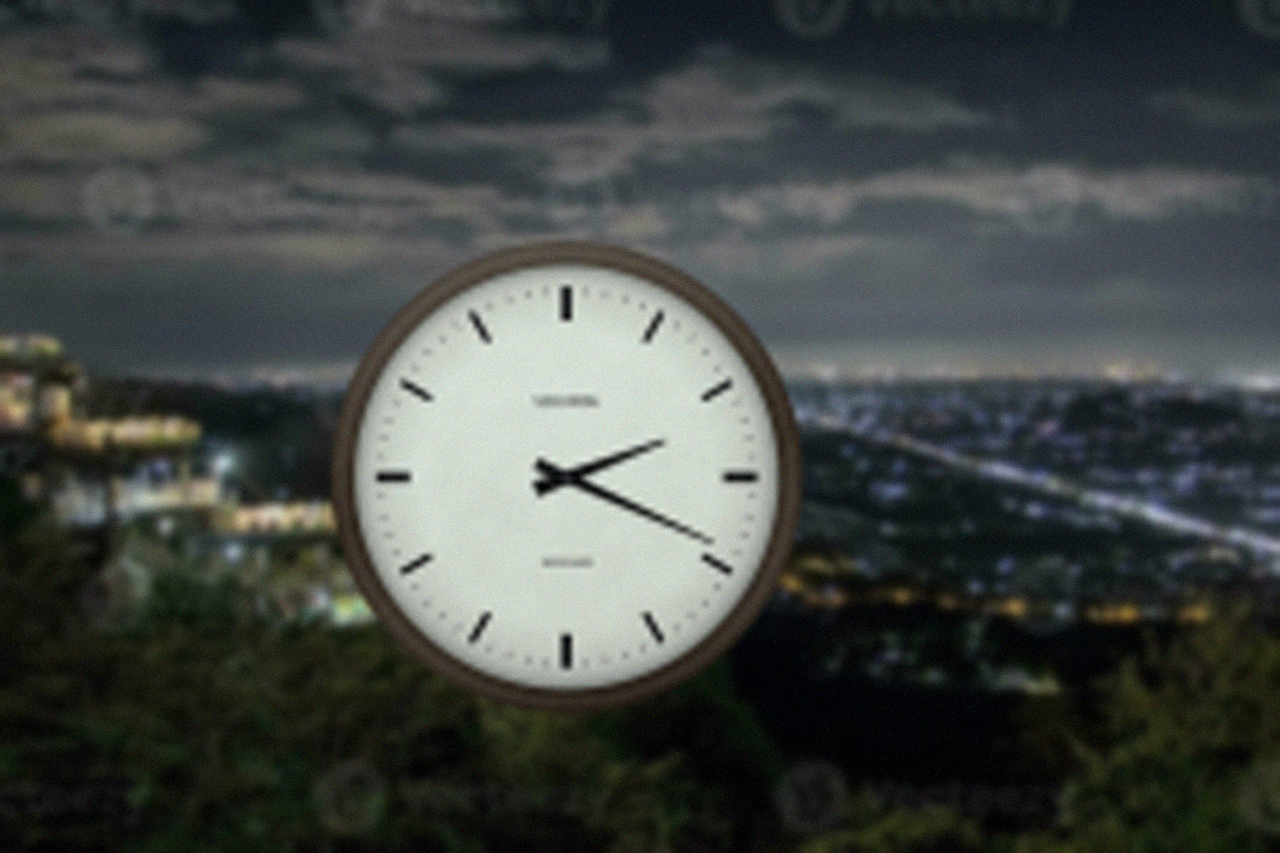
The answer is 2h19
